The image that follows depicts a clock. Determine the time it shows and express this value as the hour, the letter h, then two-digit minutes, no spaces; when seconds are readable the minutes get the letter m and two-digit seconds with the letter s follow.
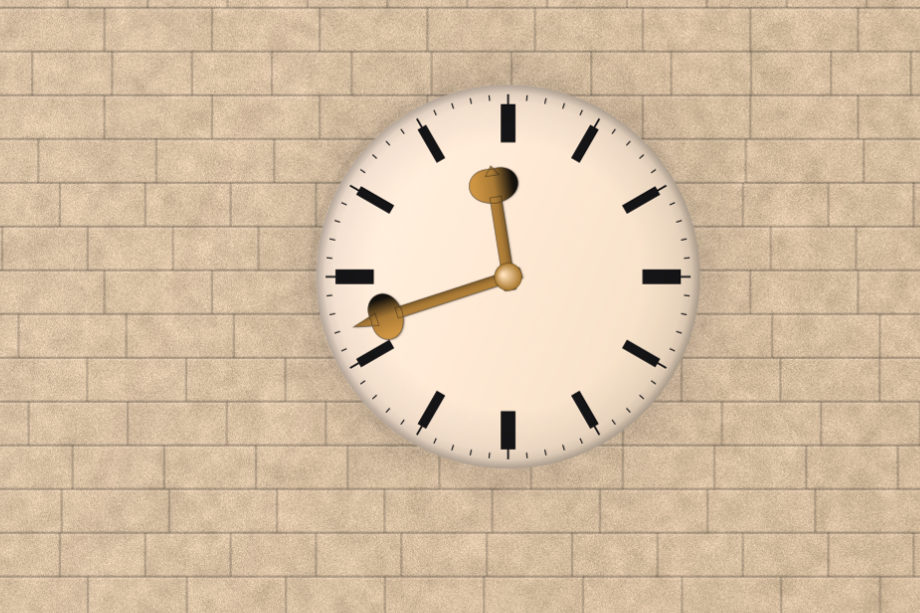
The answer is 11h42
